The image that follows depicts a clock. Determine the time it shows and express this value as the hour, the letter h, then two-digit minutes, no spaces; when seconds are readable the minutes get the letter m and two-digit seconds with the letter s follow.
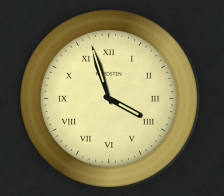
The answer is 3h57
